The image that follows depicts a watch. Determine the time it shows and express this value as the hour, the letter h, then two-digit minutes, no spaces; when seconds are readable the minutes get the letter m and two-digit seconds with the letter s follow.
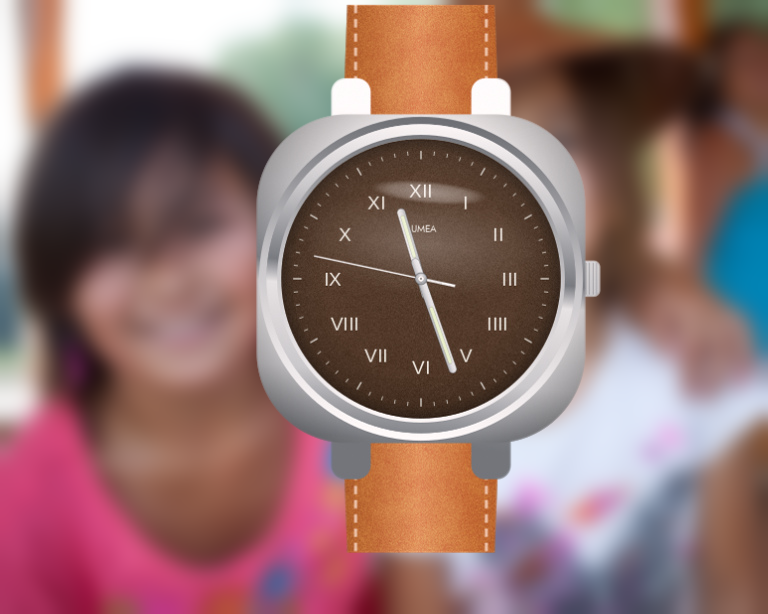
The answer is 11h26m47s
